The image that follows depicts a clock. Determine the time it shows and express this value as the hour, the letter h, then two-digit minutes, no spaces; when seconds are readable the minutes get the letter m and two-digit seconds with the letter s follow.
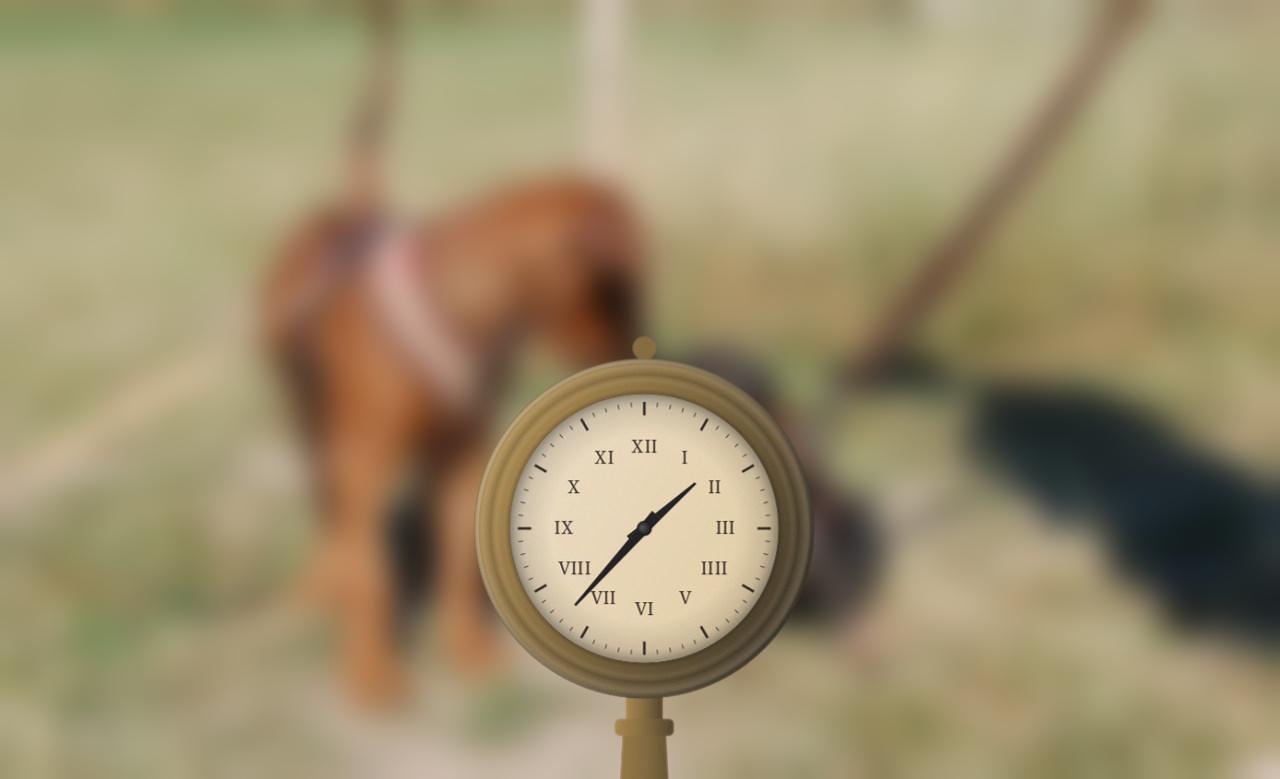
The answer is 1h37
